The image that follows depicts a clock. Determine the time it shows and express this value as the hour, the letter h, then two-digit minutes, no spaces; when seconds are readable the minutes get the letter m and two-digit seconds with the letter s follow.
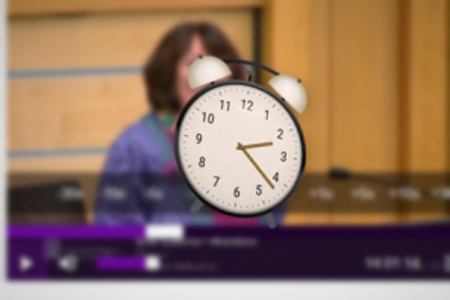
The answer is 2h22
